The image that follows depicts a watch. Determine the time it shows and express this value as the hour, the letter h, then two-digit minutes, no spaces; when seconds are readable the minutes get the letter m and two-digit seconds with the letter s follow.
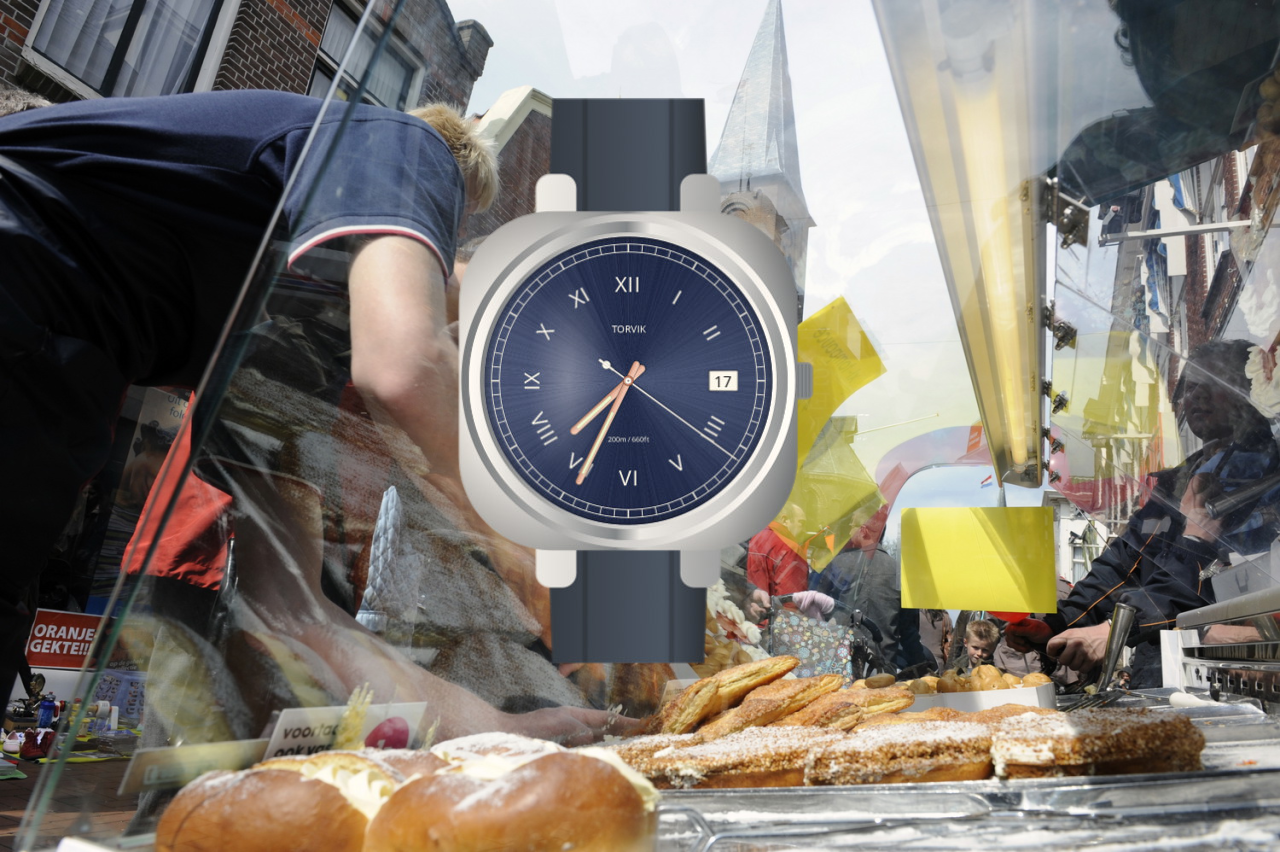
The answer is 7h34m21s
